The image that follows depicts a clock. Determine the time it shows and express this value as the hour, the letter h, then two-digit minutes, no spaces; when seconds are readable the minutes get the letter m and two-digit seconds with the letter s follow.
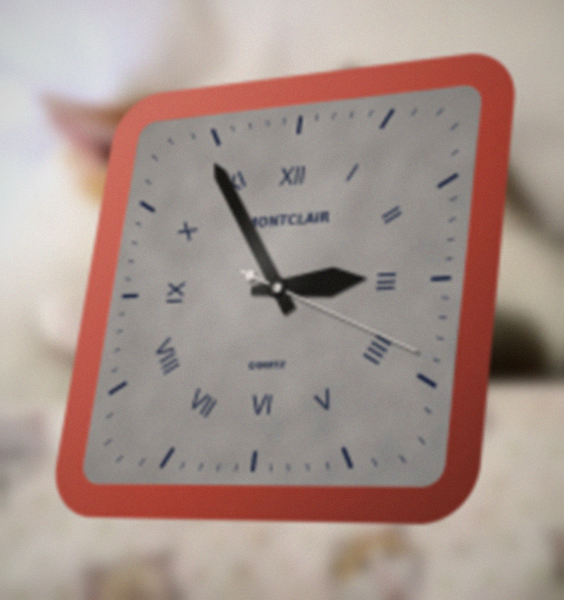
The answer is 2h54m19s
